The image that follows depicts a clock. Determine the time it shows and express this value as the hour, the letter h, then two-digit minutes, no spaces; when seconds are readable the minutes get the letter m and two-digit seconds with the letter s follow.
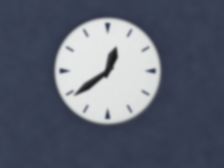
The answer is 12h39
